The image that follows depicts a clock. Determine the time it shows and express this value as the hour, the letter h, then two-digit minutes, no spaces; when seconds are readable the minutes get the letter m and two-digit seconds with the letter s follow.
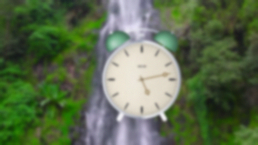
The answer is 5h13
